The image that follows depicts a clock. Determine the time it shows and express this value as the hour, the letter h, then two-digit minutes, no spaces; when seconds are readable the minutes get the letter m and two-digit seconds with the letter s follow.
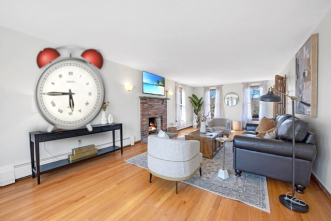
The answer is 5h45
